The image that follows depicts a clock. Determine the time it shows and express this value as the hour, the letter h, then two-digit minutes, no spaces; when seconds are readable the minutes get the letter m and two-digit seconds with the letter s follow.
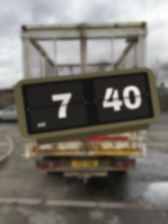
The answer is 7h40
